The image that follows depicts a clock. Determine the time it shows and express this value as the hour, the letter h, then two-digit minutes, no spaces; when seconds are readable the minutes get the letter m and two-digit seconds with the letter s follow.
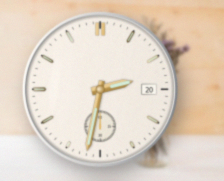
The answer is 2h32
